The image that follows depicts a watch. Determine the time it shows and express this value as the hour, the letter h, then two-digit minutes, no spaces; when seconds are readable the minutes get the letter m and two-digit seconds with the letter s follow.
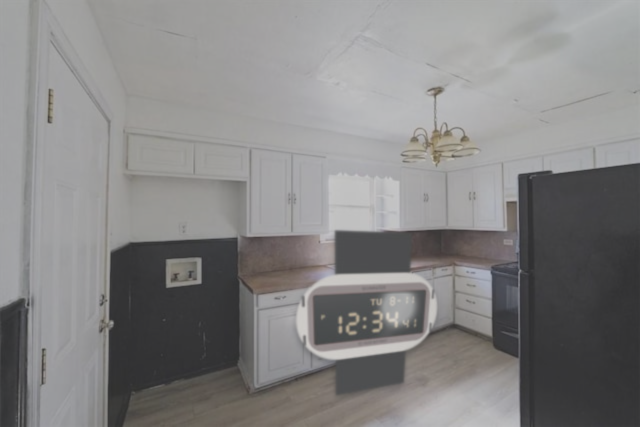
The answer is 12h34m41s
